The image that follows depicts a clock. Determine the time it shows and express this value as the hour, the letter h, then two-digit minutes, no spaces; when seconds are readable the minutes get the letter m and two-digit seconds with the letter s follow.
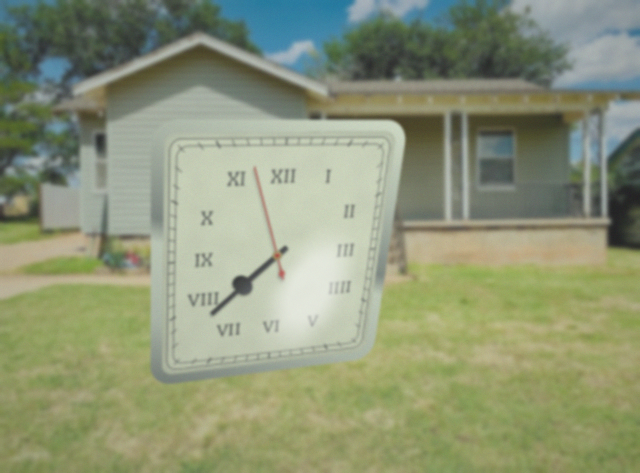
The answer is 7h37m57s
